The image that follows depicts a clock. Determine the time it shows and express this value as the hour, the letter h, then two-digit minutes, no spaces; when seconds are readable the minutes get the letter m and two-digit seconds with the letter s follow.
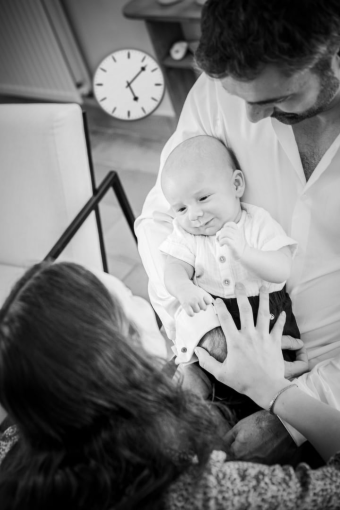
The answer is 5h07
